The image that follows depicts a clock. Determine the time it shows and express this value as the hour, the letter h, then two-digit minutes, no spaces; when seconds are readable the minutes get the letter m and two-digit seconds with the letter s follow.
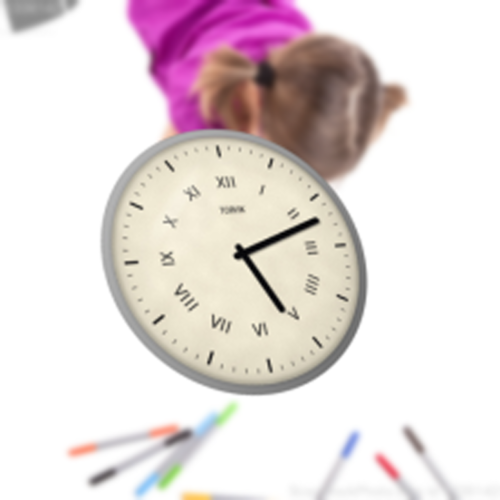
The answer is 5h12
